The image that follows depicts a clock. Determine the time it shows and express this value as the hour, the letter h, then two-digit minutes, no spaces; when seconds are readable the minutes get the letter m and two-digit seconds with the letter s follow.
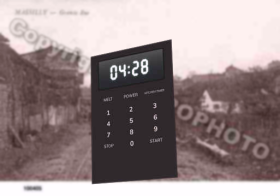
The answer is 4h28
